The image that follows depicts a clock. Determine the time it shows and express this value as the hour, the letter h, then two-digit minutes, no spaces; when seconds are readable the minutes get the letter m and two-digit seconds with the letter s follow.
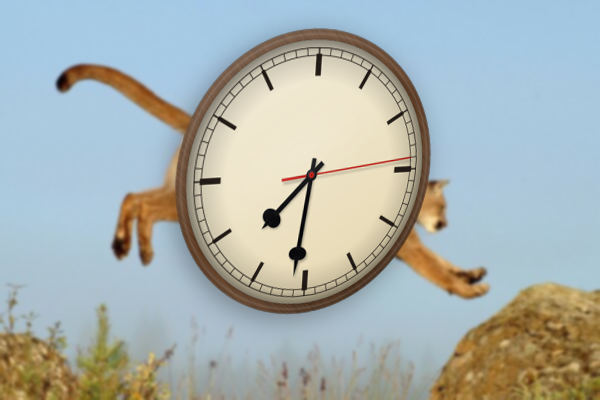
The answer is 7h31m14s
